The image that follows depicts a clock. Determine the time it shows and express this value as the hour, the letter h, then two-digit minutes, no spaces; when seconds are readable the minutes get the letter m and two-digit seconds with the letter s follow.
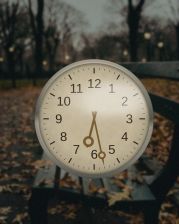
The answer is 6h28
